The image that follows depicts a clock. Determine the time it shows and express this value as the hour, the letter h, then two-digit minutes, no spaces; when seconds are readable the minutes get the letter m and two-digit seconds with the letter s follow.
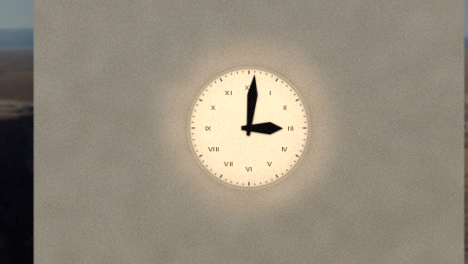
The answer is 3h01
